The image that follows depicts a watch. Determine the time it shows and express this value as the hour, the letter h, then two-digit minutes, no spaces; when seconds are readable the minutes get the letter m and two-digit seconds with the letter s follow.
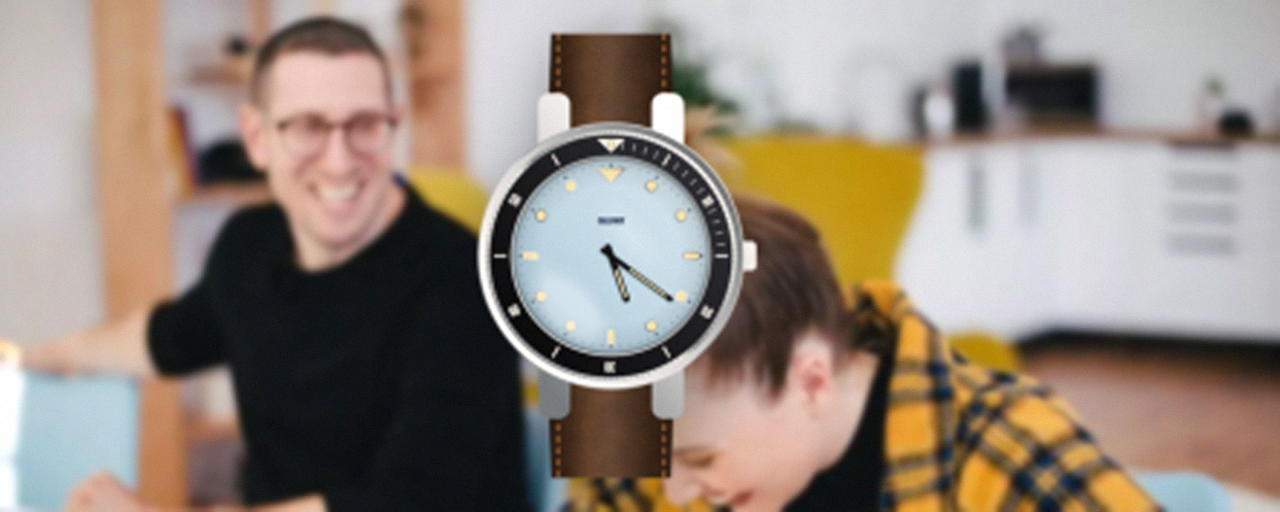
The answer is 5h21
